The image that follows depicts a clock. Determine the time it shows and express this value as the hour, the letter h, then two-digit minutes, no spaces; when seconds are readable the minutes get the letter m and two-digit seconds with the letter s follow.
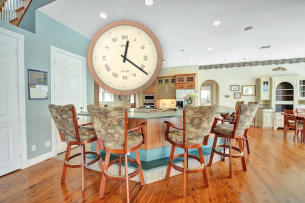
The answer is 12h21
